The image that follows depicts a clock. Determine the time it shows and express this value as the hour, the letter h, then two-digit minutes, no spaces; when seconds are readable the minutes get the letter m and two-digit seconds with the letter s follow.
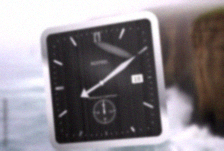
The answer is 8h10
